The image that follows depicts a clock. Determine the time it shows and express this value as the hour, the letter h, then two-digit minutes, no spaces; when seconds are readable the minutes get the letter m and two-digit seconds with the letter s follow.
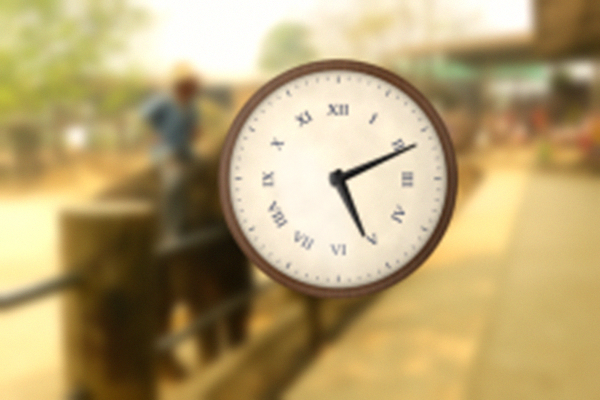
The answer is 5h11
